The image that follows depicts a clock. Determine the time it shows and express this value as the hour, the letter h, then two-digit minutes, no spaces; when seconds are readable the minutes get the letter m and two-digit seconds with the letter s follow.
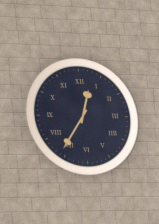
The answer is 12h36
